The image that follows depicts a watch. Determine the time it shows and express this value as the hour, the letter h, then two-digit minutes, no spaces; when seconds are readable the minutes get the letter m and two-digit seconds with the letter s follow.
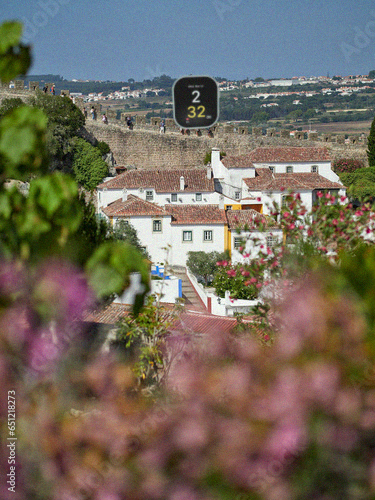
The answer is 2h32
